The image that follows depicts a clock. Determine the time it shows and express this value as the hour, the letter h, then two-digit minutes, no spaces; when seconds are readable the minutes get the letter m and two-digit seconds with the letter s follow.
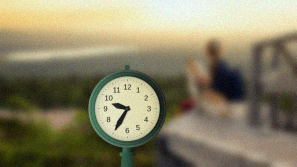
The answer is 9h35
